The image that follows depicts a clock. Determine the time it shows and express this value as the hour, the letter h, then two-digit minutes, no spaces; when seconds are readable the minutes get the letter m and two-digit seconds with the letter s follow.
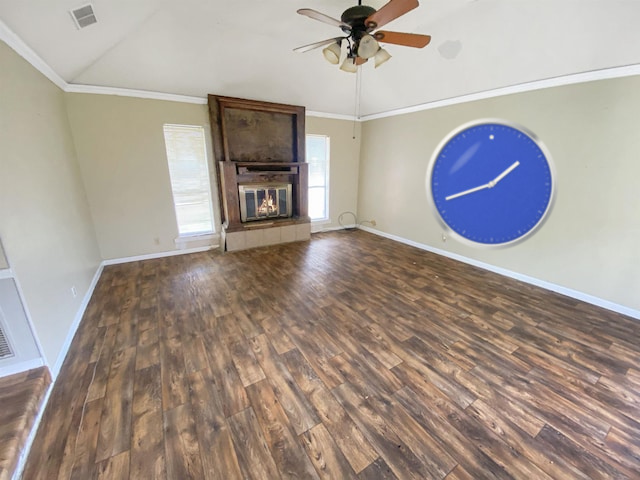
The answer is 1h42
